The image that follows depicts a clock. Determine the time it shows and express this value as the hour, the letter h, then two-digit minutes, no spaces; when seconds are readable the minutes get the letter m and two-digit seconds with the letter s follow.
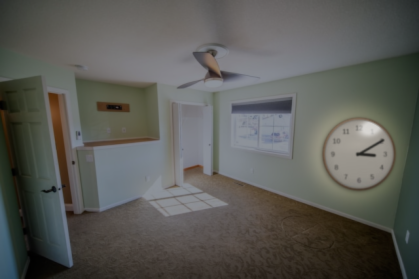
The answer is 3h10
